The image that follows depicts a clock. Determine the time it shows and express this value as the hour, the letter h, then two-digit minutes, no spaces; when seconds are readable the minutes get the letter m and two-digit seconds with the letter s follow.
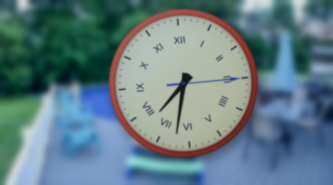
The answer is 7h32m15s
